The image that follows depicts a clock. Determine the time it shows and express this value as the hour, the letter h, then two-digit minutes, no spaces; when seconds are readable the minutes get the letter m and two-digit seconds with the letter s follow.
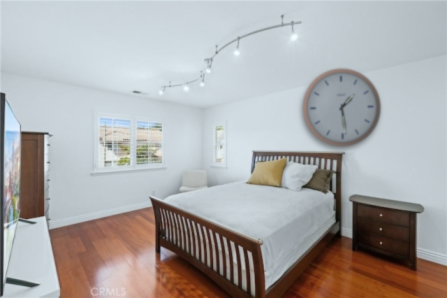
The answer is 1h29
